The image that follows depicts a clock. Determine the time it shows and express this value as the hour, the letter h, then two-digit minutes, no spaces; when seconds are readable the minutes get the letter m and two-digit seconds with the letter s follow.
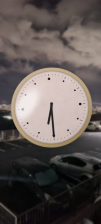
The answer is 6h30
